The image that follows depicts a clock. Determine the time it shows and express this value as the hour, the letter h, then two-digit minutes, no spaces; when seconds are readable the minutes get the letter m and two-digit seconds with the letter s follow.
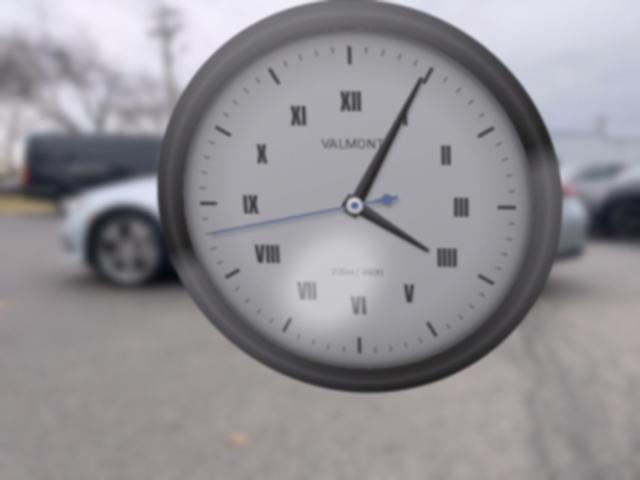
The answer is 4h04m43s
